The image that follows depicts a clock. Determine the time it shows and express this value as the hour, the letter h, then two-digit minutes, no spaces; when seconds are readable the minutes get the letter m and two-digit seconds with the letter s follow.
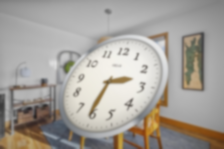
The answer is 2h31
